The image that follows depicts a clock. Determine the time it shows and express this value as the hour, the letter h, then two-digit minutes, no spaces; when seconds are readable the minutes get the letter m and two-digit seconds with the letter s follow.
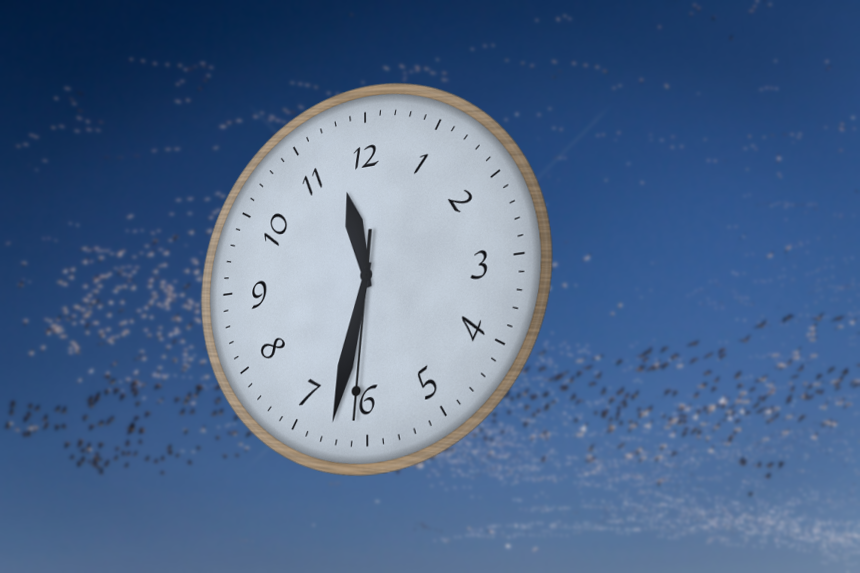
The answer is 11h32m31s
